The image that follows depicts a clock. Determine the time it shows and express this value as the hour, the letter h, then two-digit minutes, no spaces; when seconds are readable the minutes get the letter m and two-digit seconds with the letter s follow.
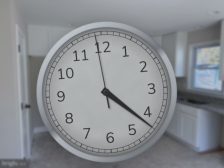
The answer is 4h21m59s
